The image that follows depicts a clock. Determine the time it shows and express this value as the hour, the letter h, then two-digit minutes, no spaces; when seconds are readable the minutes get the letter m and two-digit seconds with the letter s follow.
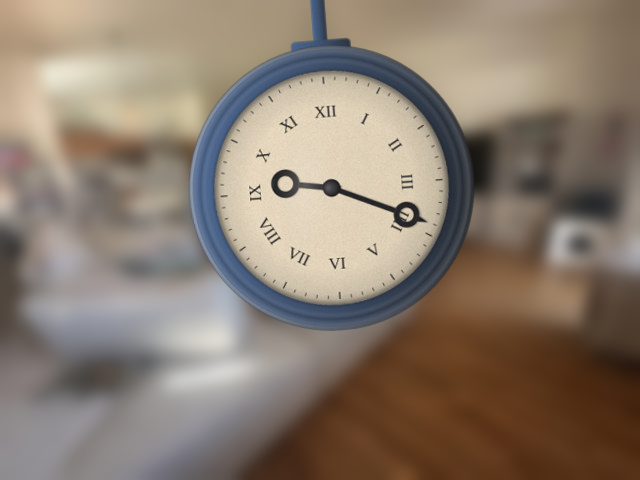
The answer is 9h19
